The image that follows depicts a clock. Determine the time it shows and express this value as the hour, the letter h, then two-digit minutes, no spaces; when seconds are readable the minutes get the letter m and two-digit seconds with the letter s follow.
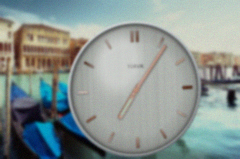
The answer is 7h06
